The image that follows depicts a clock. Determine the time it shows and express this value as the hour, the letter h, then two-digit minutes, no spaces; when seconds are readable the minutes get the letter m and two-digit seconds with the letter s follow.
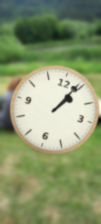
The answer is 1h04
